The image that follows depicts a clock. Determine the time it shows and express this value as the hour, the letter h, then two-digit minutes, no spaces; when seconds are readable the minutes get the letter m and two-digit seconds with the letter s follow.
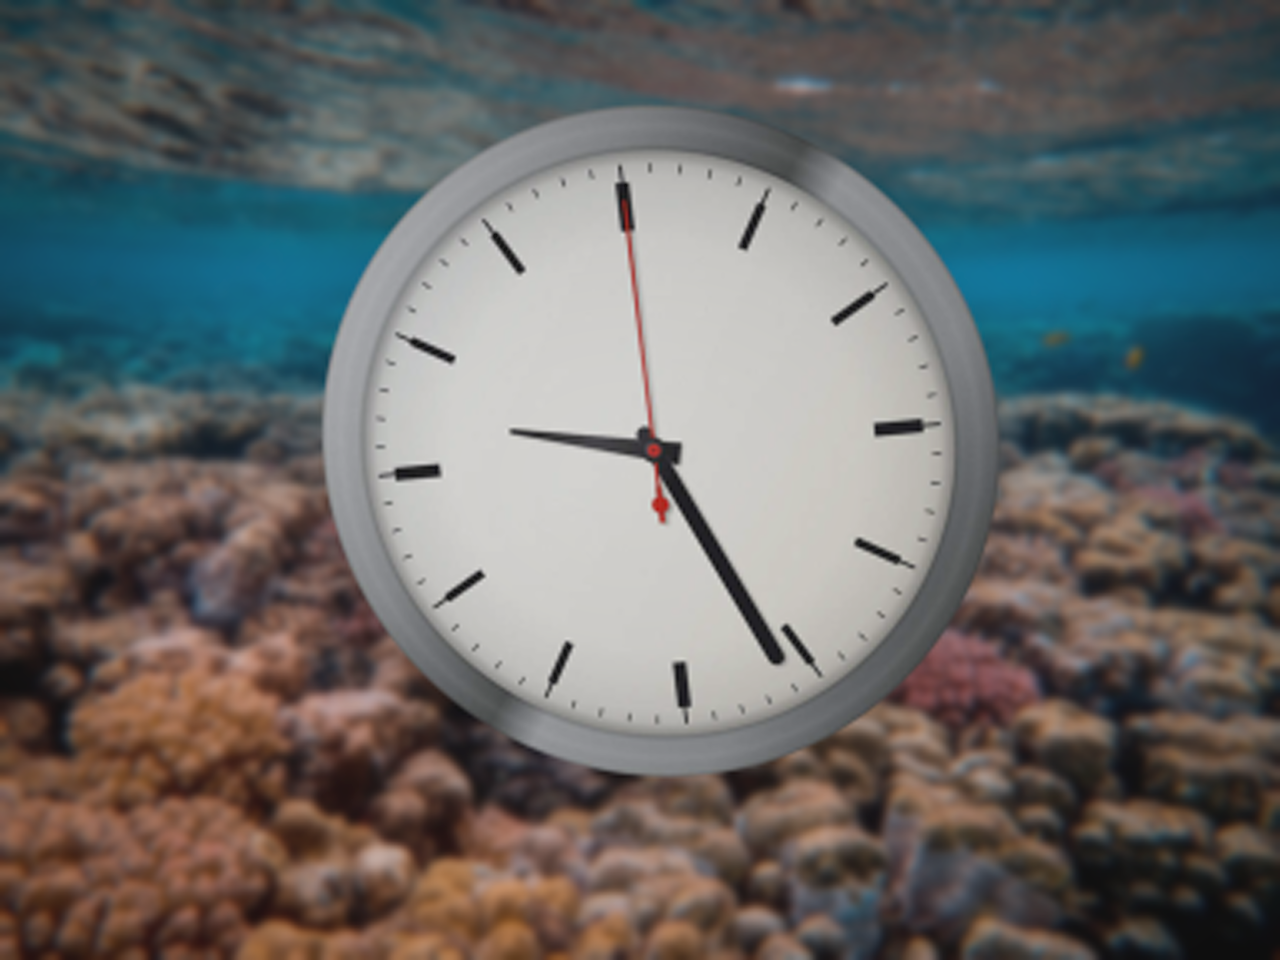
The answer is 9h26m00s
